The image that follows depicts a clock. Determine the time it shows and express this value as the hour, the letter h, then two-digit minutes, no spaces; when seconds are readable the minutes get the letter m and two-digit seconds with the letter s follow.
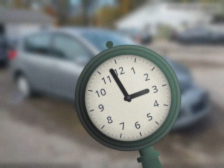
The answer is 2h58
